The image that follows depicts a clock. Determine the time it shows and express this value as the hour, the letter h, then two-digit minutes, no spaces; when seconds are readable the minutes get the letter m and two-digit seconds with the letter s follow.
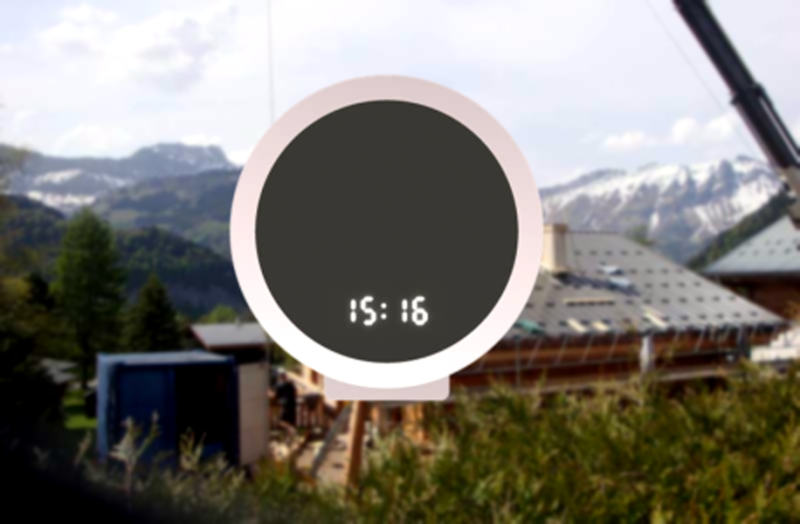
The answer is 15h16
